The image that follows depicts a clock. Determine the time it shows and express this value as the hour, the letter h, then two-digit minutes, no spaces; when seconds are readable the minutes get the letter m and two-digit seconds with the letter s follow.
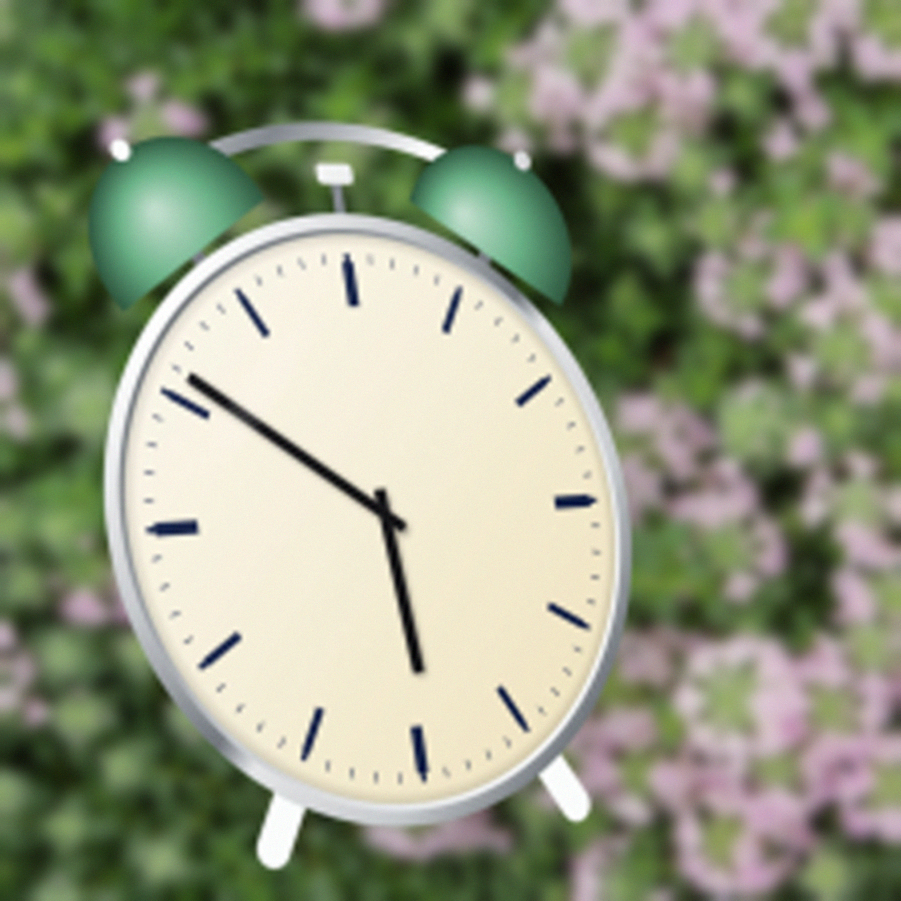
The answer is 5h51
